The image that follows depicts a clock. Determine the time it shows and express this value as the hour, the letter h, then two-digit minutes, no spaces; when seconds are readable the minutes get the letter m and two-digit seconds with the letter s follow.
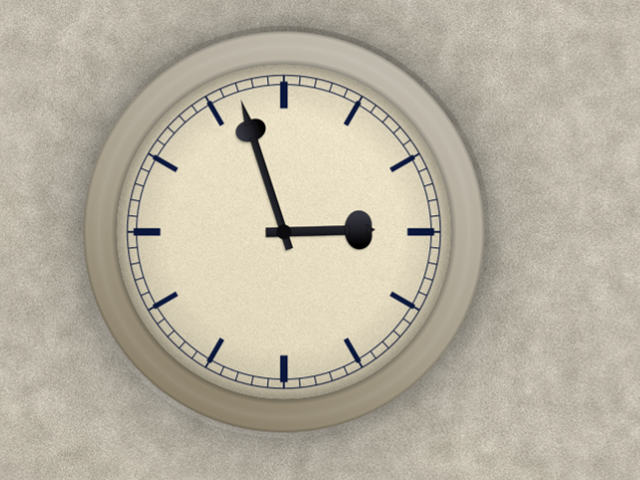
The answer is 2h57
